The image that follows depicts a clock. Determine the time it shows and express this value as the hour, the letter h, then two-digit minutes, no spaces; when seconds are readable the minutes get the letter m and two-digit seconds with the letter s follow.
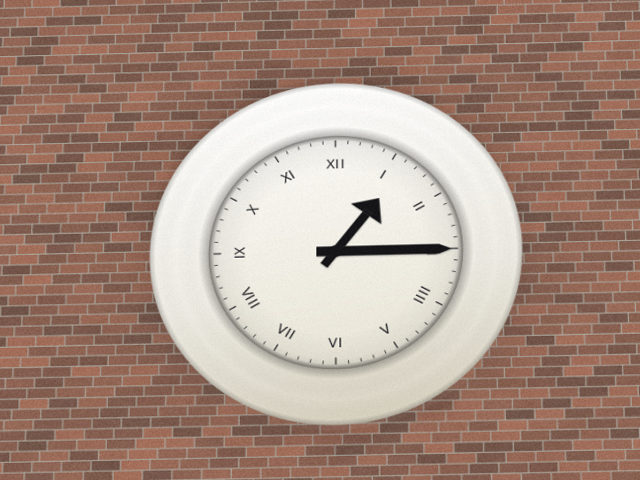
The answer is 1h15
